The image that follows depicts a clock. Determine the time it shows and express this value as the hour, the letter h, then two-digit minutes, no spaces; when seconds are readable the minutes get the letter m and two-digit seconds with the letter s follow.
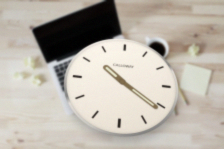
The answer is 10h21
